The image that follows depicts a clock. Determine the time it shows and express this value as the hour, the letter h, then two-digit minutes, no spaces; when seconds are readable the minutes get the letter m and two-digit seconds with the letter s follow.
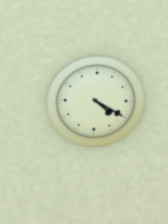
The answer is 4h20
